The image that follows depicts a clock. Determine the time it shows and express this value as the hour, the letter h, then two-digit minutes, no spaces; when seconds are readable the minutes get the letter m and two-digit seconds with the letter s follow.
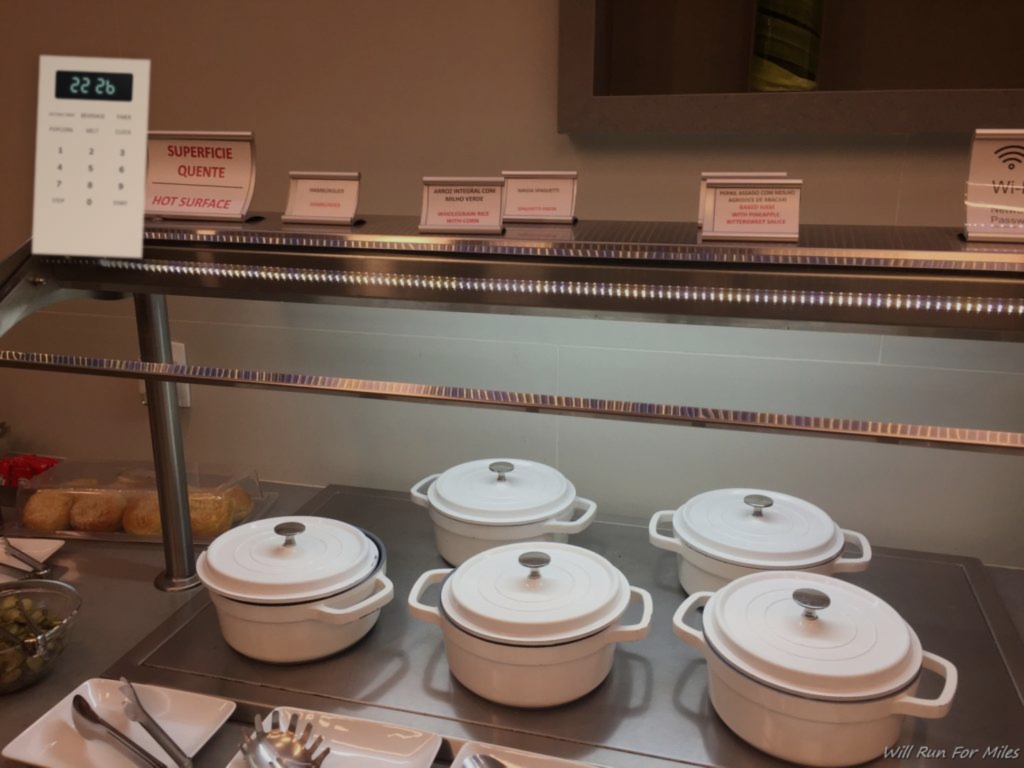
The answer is 22h26
